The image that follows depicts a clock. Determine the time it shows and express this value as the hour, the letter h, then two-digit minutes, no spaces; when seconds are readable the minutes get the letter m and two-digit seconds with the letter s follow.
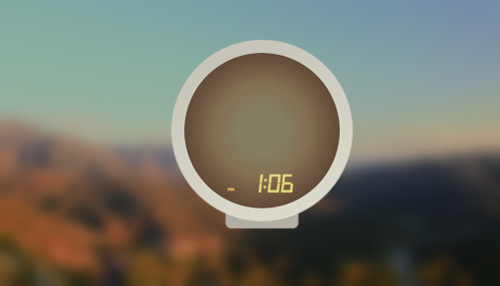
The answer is 1h06
